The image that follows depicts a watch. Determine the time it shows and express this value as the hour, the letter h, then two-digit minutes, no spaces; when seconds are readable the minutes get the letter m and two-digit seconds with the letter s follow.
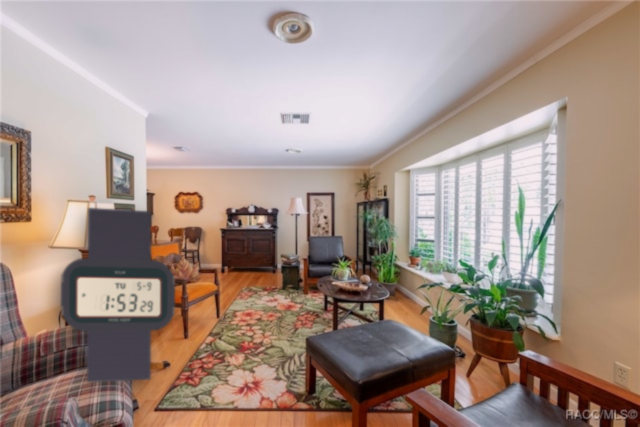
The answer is 1h53m29s
